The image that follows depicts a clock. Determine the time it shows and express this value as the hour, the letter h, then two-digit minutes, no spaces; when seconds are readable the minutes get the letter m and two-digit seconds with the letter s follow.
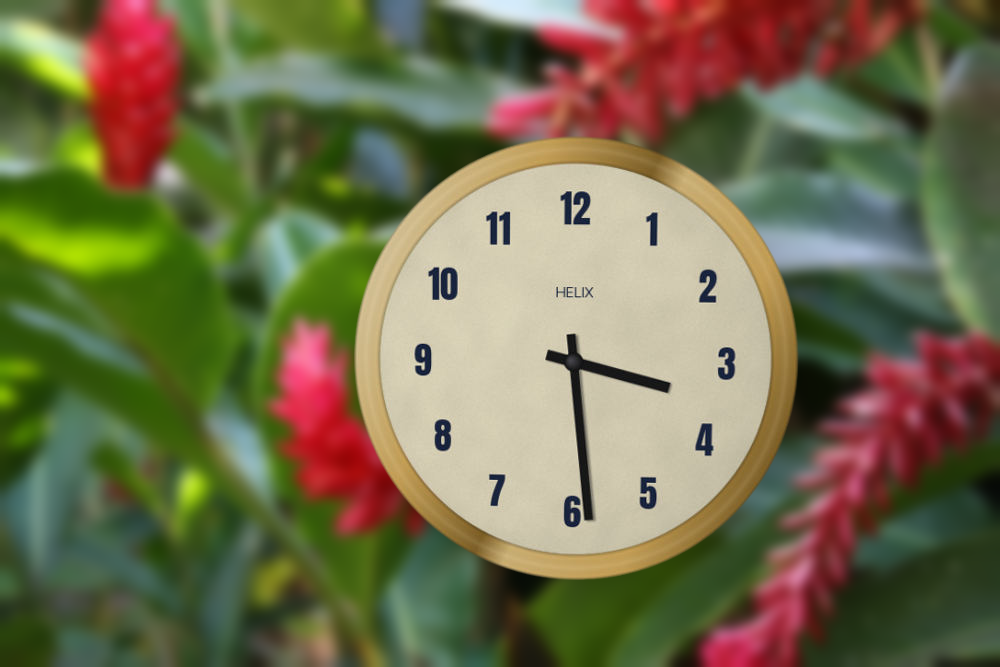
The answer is 3h29
